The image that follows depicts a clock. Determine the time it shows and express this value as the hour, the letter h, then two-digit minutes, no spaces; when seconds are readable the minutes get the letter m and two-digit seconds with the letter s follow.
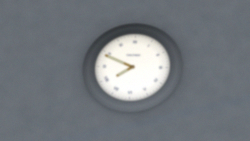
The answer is 7h49
